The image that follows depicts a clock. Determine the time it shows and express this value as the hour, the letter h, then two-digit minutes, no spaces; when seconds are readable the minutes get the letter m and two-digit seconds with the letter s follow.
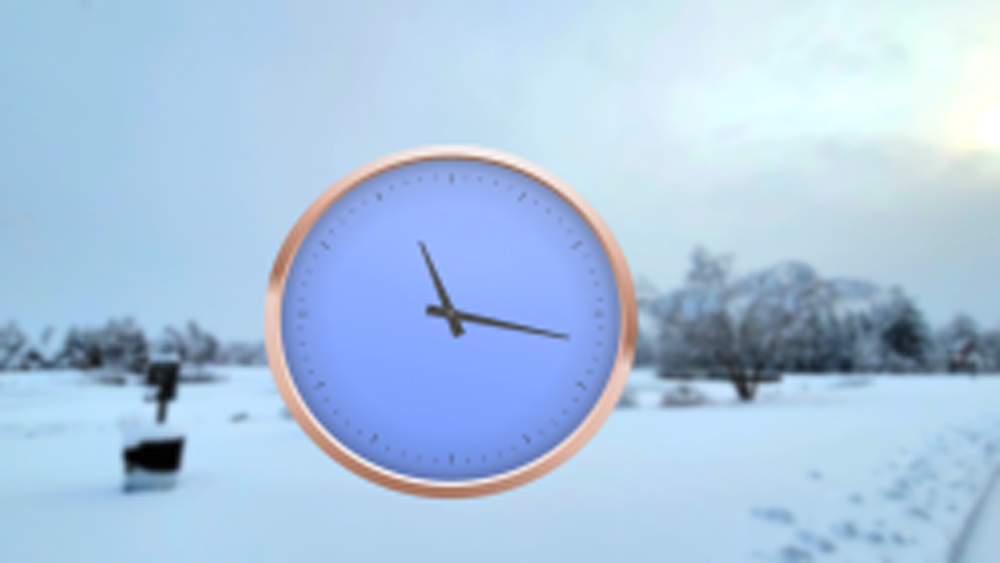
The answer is 11h17
